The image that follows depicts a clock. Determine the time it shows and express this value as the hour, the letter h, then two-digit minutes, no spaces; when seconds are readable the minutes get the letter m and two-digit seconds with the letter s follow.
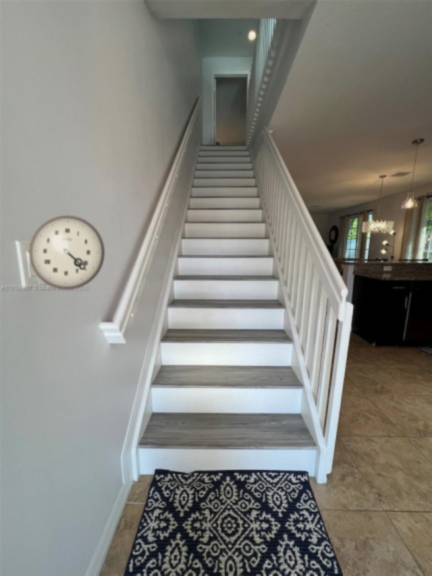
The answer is 4h22
